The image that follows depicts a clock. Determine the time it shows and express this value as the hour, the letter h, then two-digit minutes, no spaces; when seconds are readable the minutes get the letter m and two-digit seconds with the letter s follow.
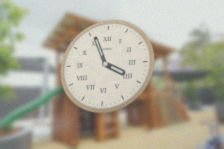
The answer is 3h56
